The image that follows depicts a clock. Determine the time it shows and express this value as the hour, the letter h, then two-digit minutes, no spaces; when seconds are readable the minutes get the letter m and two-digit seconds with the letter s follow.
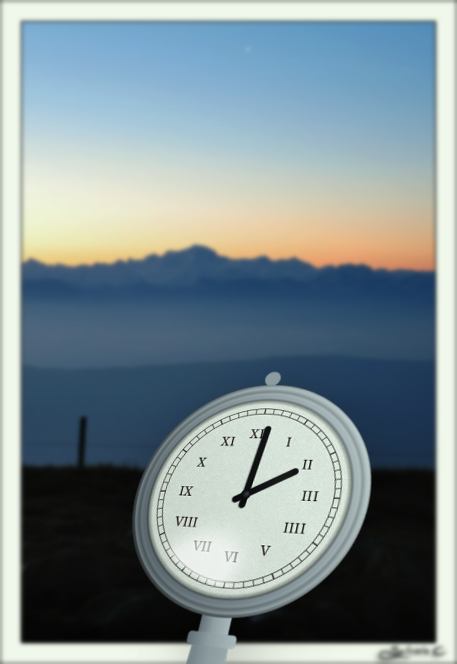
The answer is 2h01
